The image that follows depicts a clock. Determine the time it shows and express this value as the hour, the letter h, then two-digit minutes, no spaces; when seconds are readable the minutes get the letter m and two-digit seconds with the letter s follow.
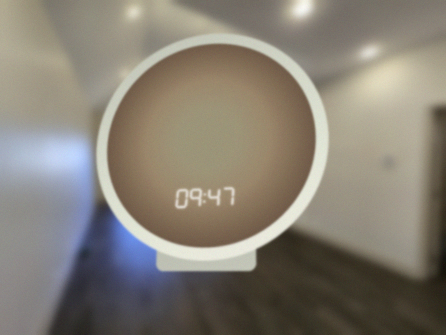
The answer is 9h47
